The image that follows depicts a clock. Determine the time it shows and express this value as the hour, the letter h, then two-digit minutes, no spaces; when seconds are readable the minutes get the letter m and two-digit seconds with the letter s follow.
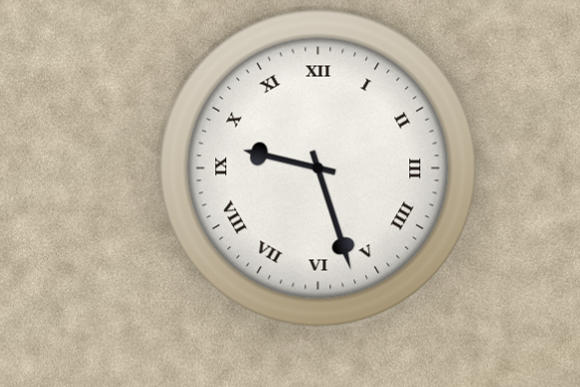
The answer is 9h27
